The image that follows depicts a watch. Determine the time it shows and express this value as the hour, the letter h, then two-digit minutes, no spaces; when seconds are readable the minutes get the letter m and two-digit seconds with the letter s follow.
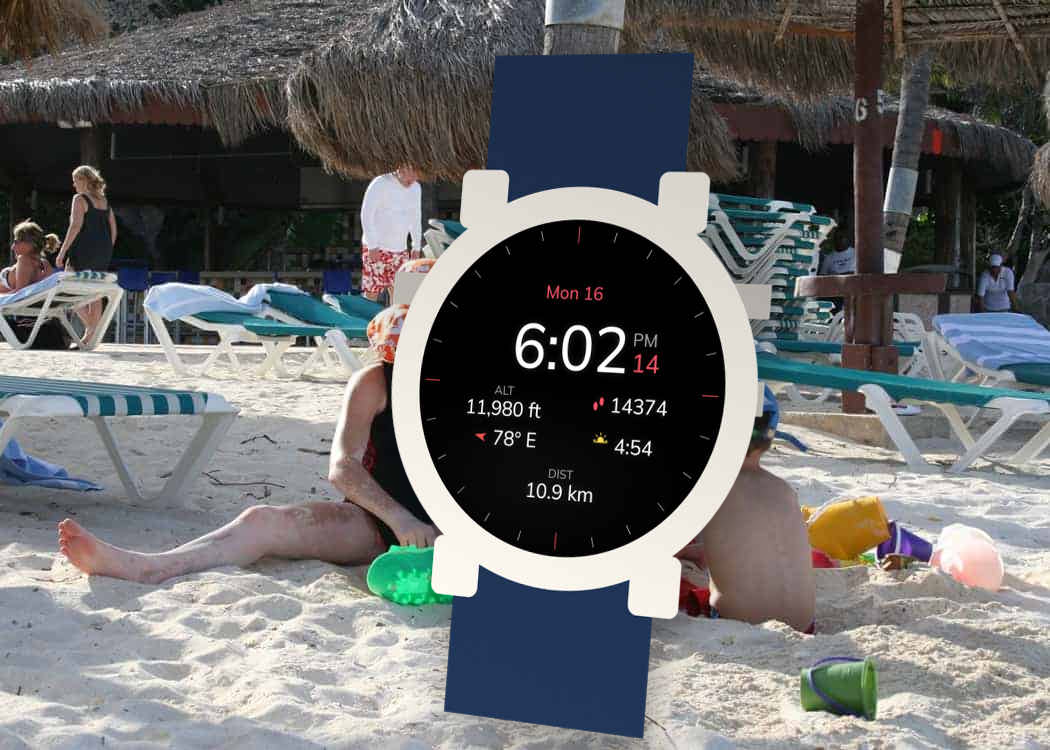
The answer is 6h02m14s
